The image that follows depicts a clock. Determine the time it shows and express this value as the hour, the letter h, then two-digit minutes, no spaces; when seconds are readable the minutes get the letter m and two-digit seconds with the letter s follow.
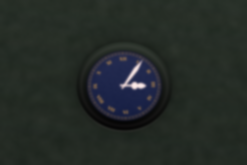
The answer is 3h06
